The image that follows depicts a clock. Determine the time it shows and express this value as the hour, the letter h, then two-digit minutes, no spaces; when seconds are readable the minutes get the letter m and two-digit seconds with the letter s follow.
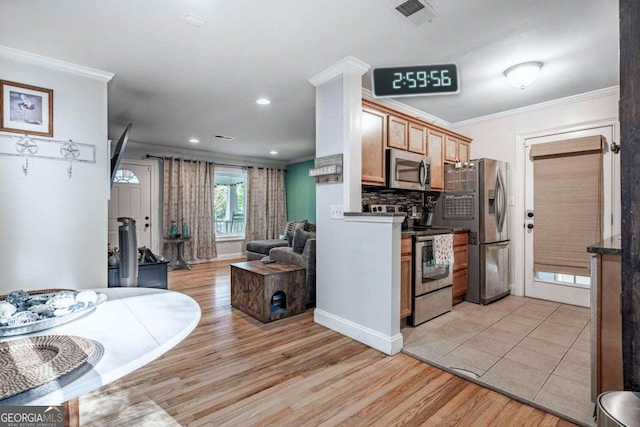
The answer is 2h59m56s
